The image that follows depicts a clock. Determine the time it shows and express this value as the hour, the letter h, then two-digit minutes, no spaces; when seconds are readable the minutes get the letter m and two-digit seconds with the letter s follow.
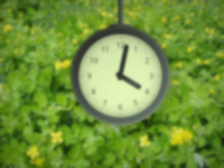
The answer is 4h02
